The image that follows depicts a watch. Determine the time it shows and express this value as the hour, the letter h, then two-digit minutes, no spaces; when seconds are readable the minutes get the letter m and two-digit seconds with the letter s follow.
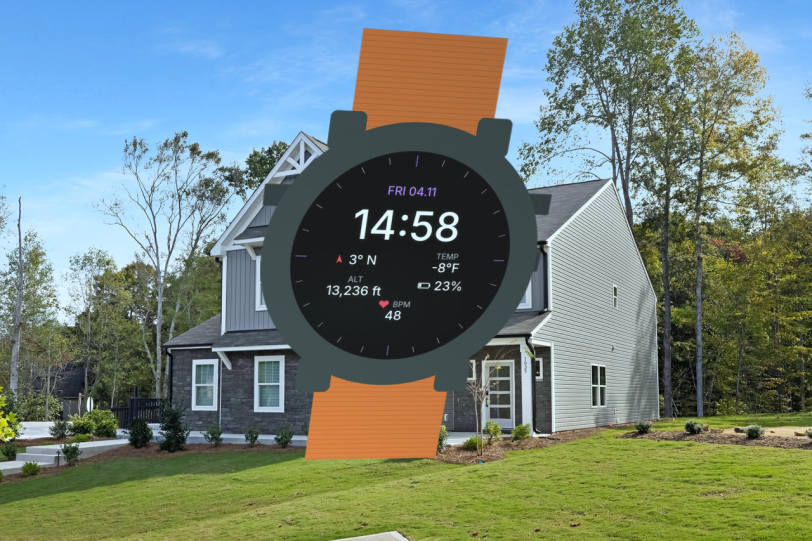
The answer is 14h58
